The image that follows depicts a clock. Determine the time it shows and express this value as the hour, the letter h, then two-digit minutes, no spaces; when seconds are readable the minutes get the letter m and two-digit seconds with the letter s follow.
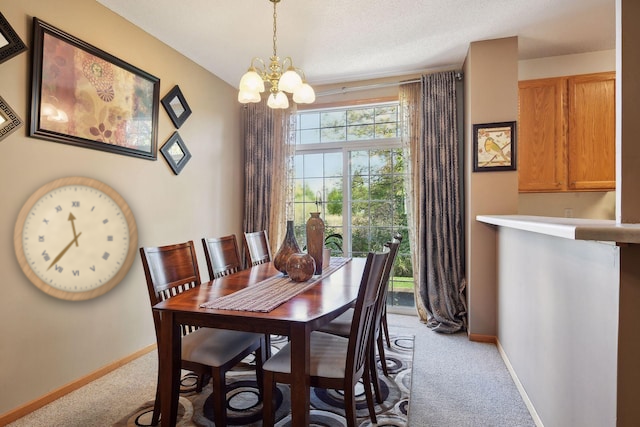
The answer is 11h37
